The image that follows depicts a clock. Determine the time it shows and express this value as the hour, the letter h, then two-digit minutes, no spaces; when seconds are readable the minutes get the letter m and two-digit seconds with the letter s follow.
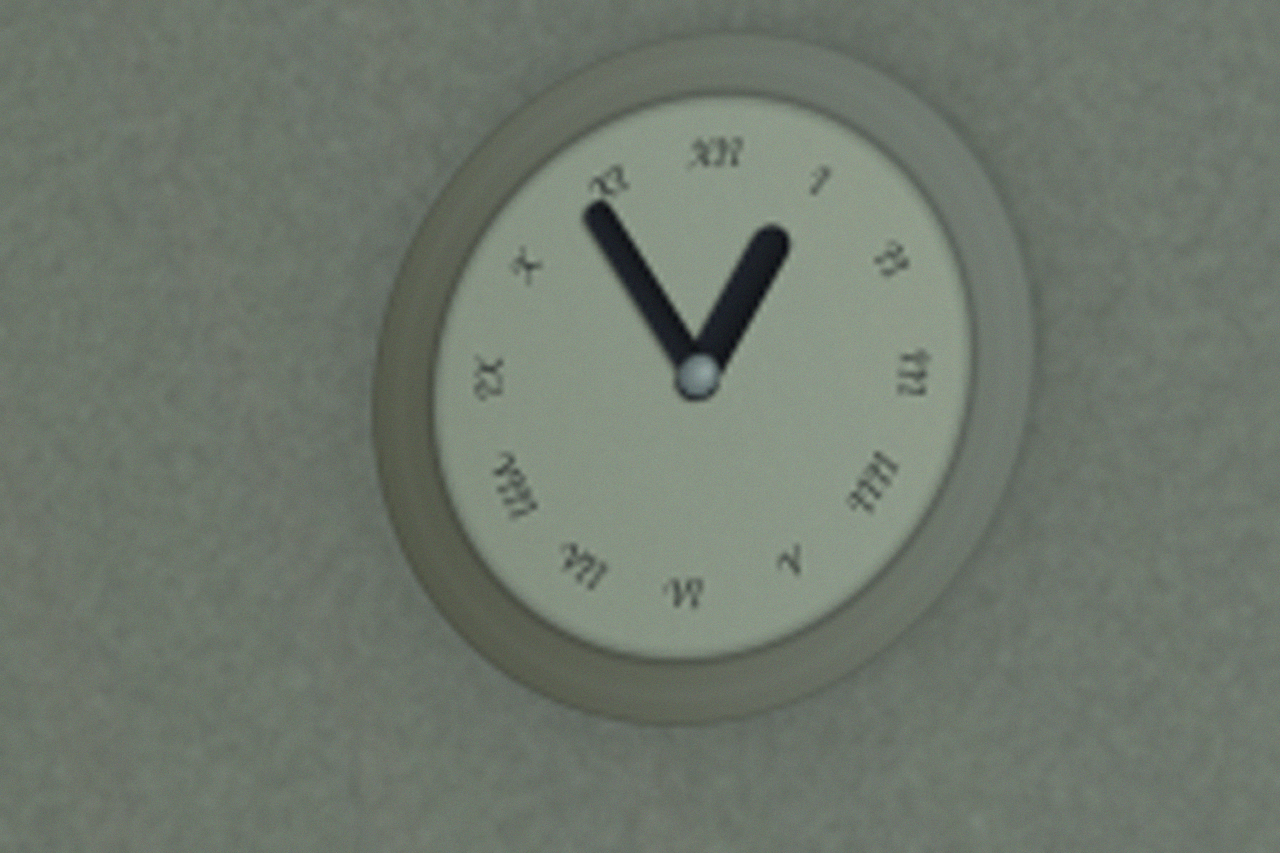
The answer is 12h54
